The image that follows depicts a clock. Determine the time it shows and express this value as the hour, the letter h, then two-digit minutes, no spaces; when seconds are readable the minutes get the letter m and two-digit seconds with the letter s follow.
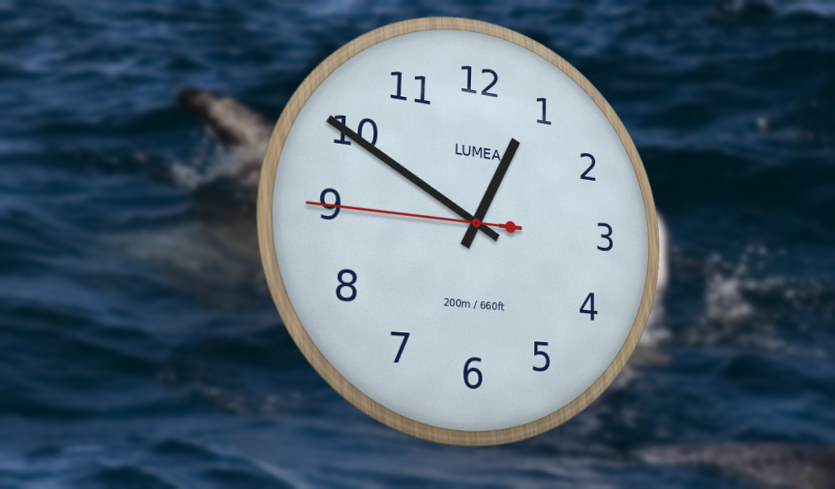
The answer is 12h49m45s
